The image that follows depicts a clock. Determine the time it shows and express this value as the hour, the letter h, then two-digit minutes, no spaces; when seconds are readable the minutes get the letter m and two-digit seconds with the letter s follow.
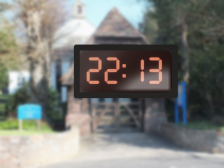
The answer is 22h13
